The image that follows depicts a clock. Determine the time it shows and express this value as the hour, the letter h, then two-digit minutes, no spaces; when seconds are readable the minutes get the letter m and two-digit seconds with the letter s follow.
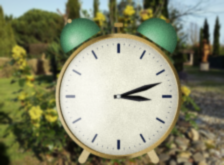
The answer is 3h12
